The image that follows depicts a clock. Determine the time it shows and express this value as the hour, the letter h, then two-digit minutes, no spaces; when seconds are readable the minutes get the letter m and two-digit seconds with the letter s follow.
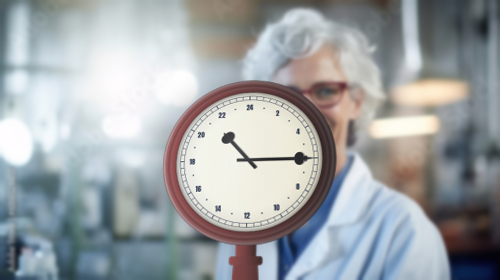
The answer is 21h15
